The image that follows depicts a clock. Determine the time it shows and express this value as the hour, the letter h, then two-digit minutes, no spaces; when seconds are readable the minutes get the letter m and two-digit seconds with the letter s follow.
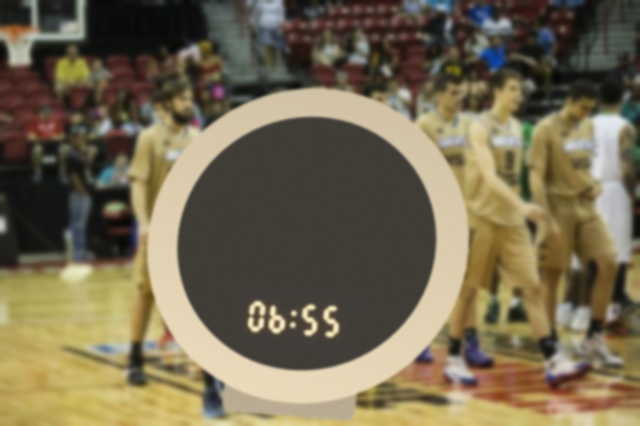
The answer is 6h55
